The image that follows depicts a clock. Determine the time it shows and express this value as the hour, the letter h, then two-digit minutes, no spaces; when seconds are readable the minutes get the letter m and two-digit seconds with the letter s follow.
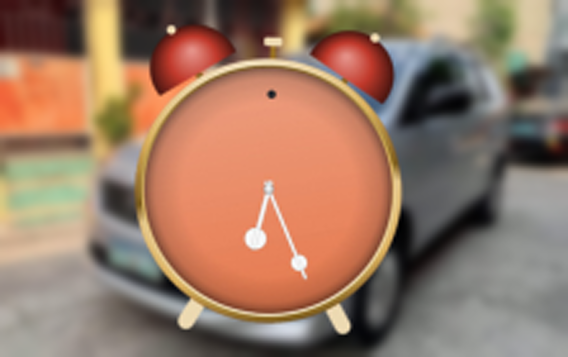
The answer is 6h26
